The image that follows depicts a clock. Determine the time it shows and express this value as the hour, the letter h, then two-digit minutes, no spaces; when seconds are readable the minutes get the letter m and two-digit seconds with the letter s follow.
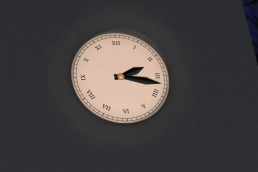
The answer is 2h17
